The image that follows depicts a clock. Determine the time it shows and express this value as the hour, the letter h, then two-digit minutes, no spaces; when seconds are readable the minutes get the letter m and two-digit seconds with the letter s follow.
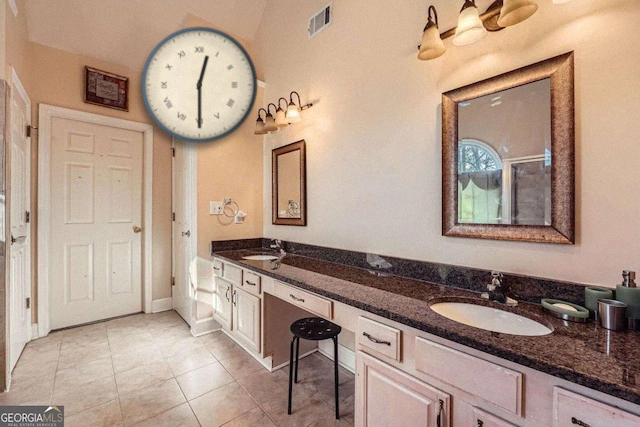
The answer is 12h30
